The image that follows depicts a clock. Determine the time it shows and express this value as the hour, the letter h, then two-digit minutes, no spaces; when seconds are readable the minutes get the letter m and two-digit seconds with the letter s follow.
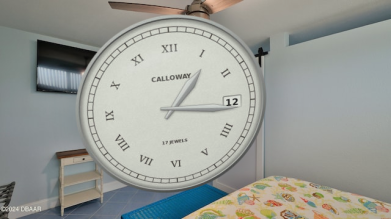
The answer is 1h16
